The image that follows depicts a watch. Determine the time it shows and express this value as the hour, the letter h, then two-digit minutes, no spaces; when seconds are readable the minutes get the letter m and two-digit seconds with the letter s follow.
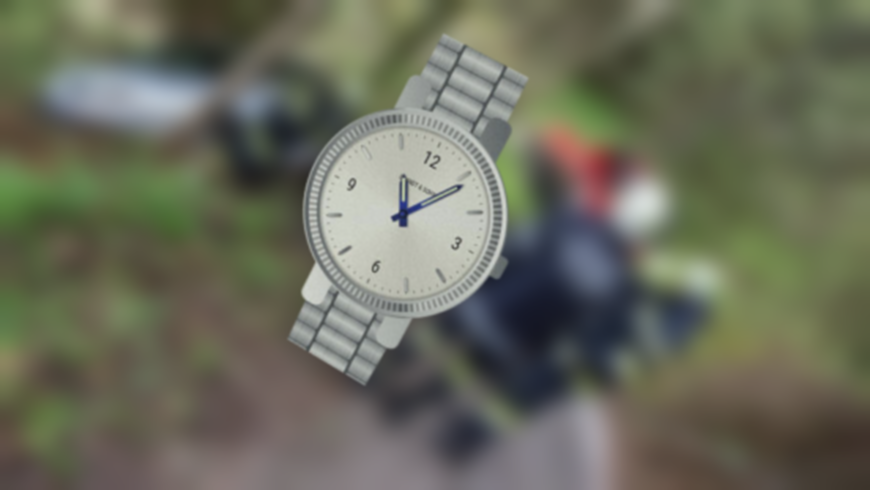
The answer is 11h06
